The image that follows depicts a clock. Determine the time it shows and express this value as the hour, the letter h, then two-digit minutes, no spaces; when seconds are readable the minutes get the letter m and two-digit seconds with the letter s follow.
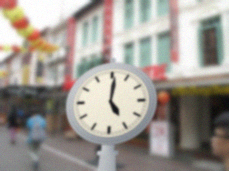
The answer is 5h01
